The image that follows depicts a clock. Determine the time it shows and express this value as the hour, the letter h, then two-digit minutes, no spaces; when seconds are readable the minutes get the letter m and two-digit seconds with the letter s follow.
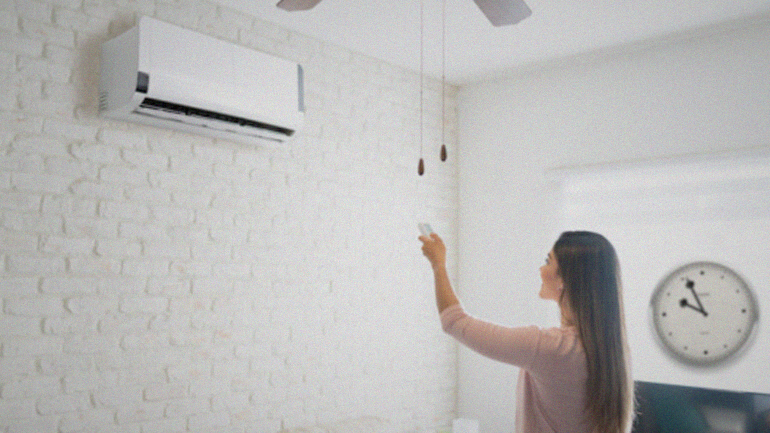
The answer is 9h56
